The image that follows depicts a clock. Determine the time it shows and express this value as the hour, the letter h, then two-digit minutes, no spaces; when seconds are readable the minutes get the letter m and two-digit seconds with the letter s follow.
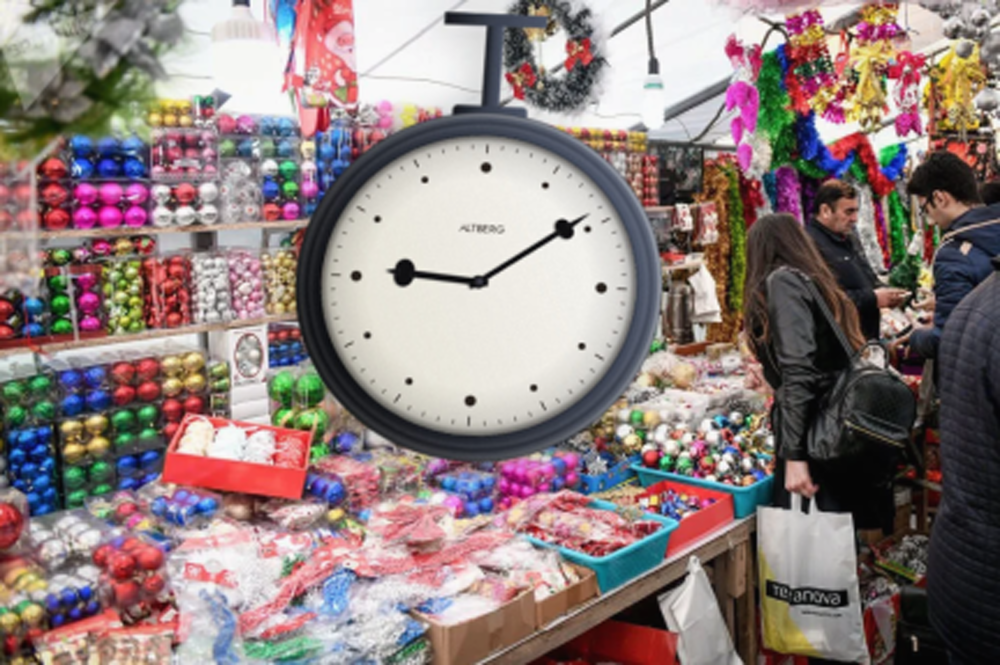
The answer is 9h09
